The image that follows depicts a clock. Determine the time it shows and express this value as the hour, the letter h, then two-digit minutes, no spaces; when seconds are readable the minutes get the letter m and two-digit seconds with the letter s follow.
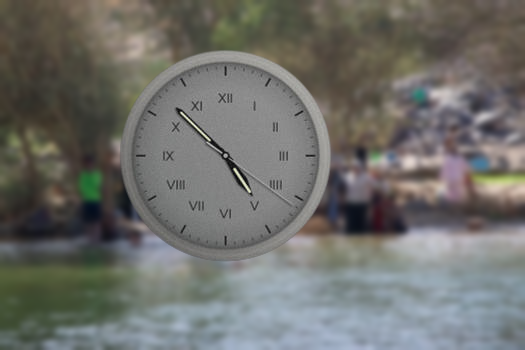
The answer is 4h52m21s
